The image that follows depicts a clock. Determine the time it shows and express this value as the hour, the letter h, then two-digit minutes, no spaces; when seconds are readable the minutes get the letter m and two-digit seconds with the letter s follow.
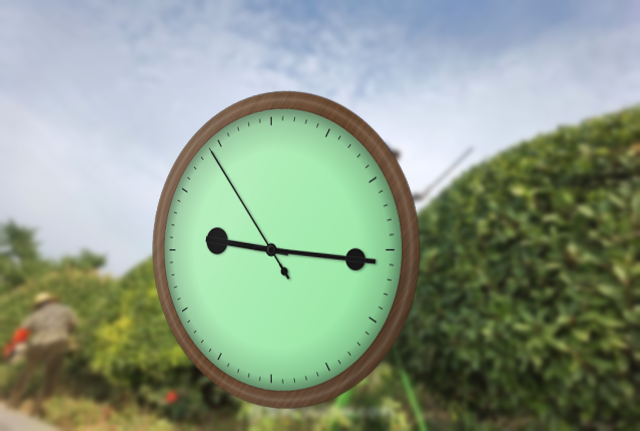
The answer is 9h15m54s
